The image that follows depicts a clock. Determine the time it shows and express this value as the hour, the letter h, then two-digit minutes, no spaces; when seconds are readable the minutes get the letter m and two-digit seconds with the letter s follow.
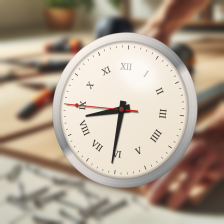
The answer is 8h30m45s
